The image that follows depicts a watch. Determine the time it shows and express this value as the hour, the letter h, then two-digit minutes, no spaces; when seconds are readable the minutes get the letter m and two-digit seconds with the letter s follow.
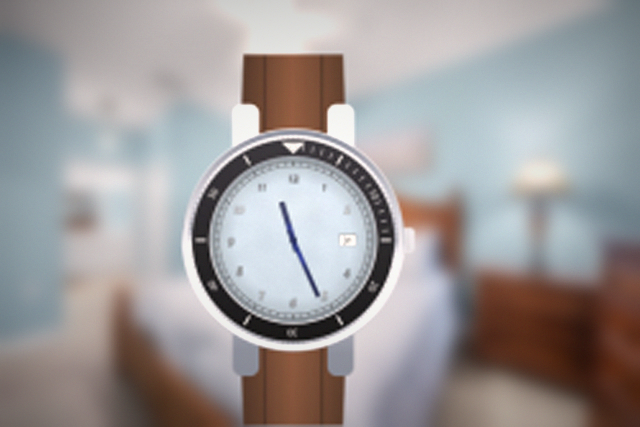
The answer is 11h26
